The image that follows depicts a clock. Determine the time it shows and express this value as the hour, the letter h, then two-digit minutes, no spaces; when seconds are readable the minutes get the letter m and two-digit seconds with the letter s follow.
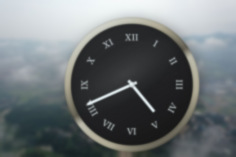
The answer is 4h41
